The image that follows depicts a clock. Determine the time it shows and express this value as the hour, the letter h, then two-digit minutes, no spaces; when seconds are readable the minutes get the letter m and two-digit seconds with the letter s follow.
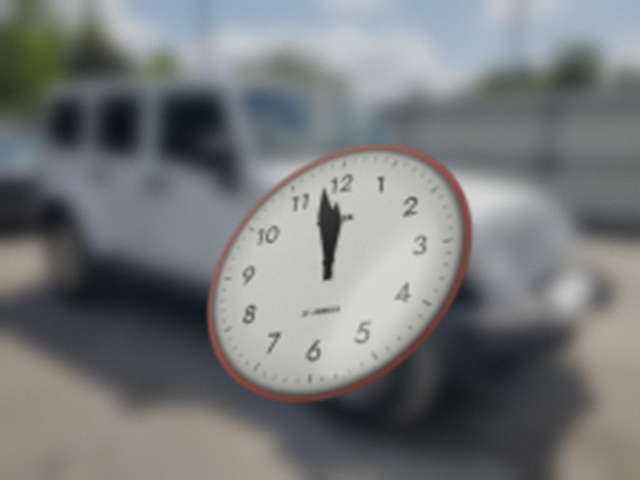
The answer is 11h58
